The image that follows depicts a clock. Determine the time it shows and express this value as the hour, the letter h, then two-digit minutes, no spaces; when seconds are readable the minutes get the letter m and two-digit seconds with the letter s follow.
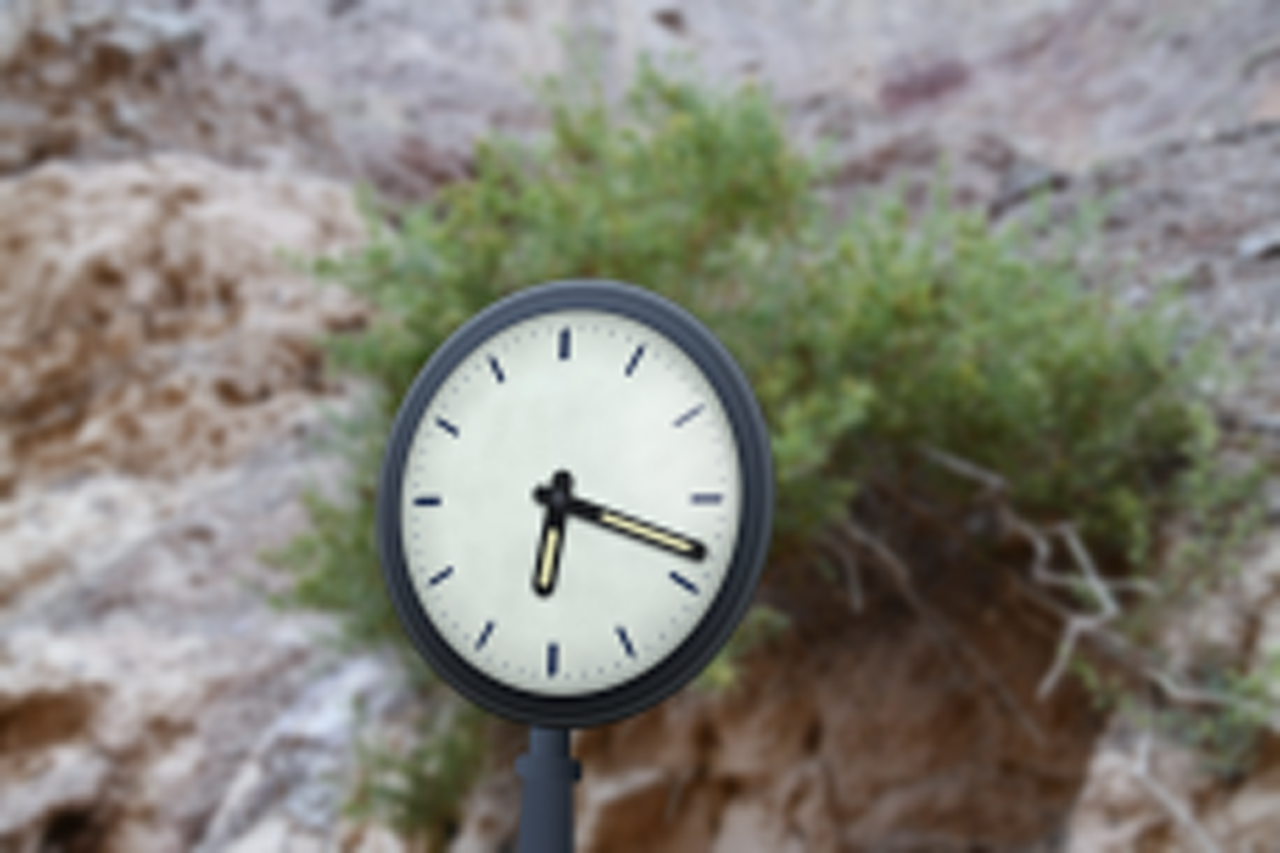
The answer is 6h18
